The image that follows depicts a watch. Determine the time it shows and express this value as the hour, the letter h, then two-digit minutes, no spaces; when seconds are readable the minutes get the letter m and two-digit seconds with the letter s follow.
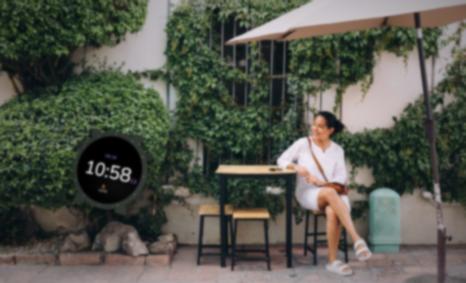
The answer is 10h58
